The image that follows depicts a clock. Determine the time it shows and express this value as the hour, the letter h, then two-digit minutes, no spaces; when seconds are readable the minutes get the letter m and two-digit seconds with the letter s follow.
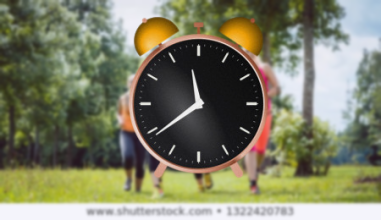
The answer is 11h39
